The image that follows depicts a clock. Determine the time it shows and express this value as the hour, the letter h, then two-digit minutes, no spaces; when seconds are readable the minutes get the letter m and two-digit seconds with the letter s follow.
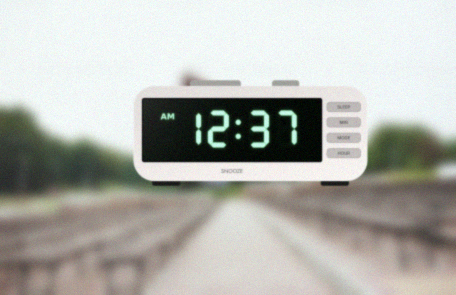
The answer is 12h37
